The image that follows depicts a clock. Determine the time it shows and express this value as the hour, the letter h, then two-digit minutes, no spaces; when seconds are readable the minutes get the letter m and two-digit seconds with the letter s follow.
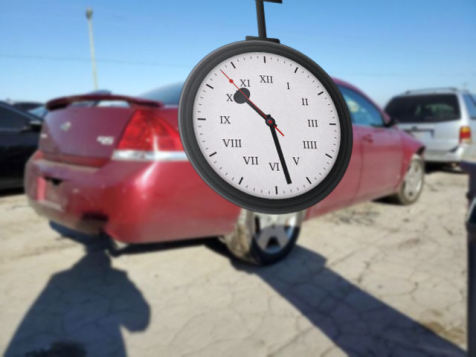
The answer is 10h27m53s
